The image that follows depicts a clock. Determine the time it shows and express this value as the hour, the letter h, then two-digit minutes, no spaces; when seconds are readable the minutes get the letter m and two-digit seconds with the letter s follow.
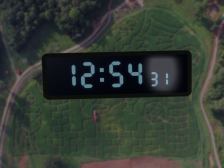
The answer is 12h54m31s
